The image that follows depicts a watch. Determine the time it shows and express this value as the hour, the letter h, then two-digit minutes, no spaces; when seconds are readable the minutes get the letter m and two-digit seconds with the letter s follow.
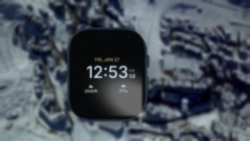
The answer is 12h53
